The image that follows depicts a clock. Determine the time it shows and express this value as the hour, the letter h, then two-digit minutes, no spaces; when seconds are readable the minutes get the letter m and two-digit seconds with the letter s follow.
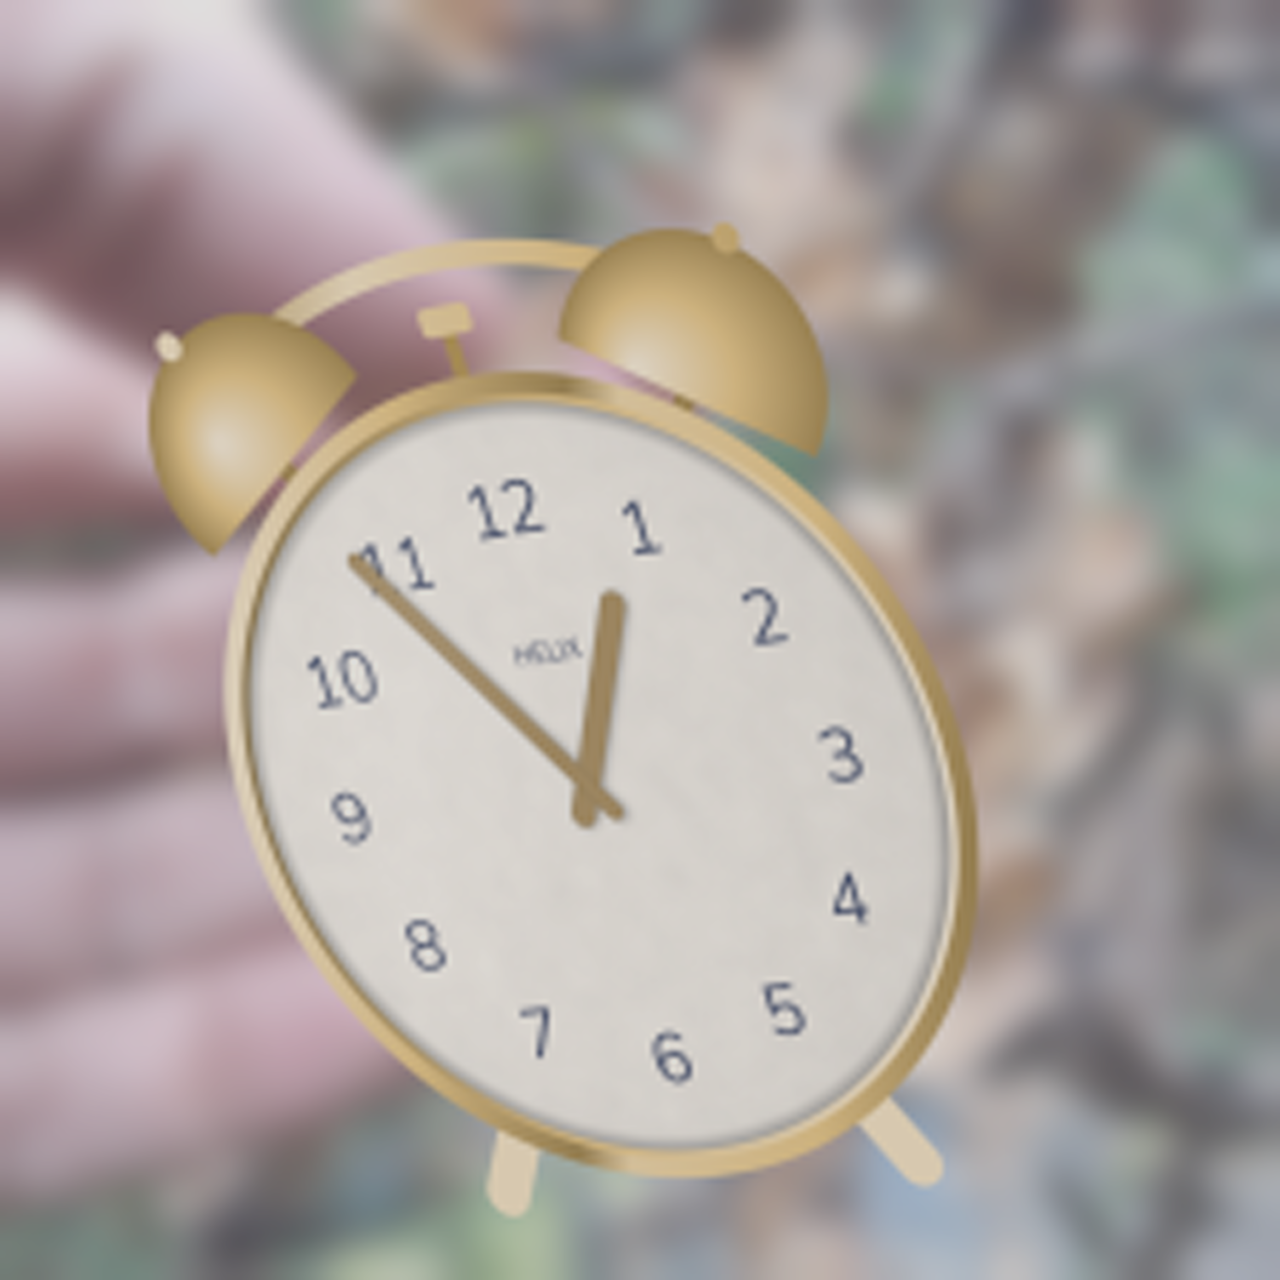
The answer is 12h54
